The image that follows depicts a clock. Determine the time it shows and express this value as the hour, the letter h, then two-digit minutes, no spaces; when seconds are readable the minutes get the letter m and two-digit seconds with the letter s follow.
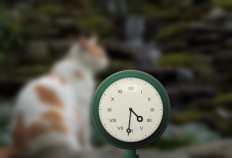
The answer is 4h31
